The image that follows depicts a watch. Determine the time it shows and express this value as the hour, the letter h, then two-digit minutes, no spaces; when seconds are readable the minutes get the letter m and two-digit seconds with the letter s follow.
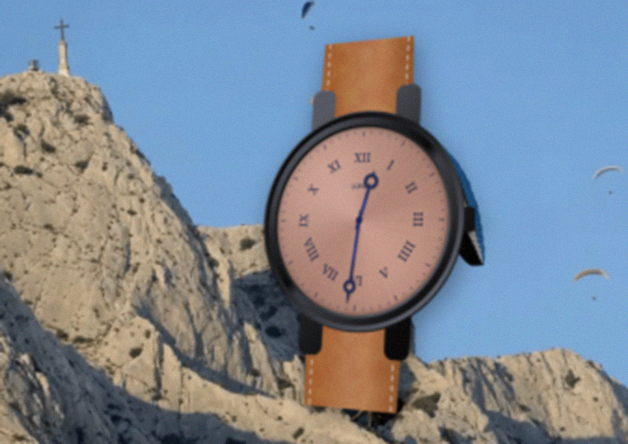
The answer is 12h31
